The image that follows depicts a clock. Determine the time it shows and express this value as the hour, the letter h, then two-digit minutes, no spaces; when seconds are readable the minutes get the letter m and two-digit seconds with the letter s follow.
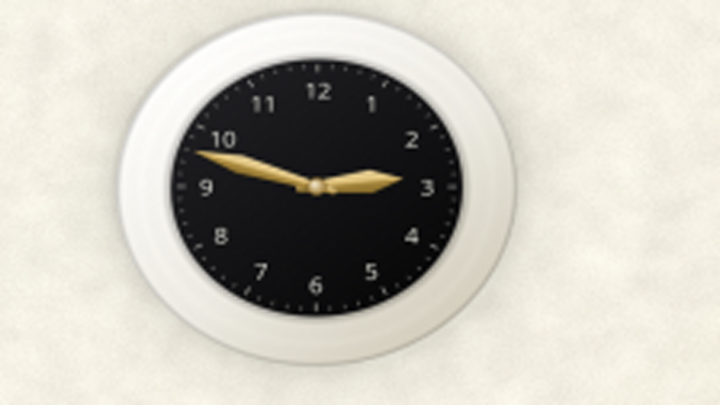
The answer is 2h48
